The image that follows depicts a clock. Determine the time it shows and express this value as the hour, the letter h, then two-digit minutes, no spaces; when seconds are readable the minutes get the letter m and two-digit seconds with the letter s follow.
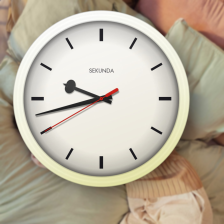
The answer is 9h42m40s
